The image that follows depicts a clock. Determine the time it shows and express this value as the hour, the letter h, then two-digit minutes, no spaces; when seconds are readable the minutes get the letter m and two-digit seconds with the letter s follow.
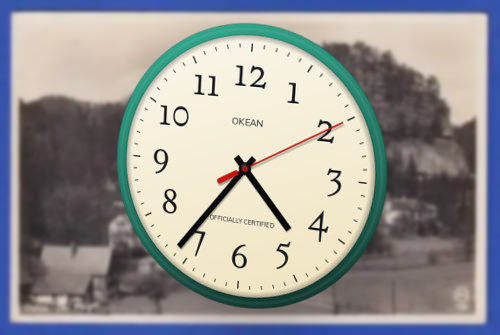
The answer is 4h36m10s
